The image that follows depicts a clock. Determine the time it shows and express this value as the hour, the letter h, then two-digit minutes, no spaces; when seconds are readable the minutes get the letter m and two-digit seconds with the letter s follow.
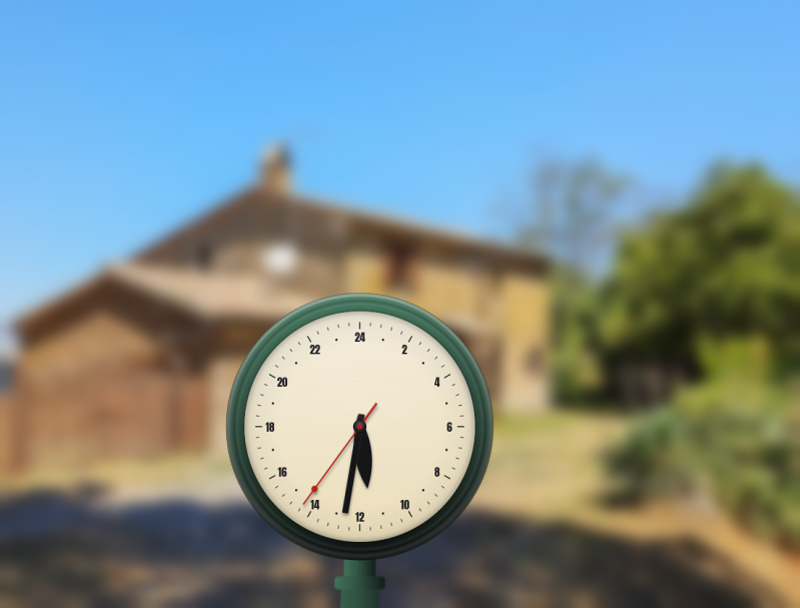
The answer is 11h31m36s
